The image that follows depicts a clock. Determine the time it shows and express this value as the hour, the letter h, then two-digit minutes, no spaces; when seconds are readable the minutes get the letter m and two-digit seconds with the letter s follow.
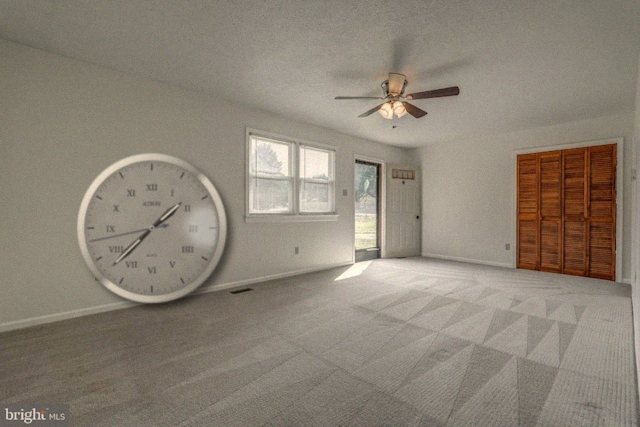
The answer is 1h37m43s
